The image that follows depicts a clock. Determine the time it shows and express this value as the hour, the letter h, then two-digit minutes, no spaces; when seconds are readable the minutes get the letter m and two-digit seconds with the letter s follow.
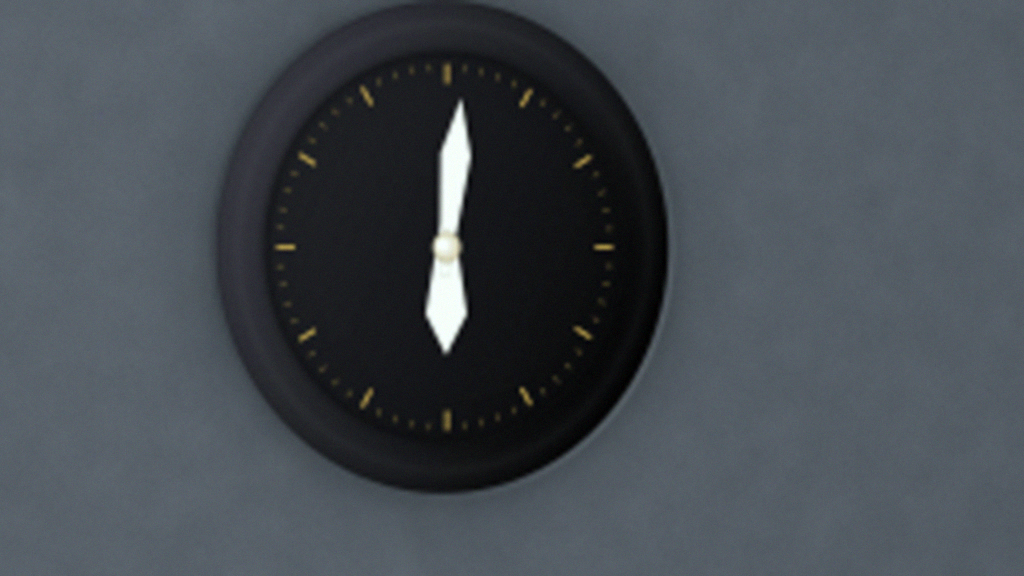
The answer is 6h01
